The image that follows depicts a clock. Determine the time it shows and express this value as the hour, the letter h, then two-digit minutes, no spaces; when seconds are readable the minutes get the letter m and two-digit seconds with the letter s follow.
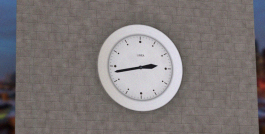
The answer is 2h43
